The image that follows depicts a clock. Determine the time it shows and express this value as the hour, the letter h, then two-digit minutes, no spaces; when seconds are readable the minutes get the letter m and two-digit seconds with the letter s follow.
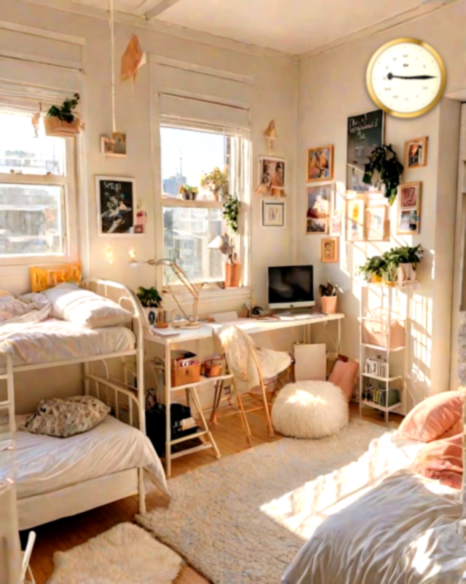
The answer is 9h15
